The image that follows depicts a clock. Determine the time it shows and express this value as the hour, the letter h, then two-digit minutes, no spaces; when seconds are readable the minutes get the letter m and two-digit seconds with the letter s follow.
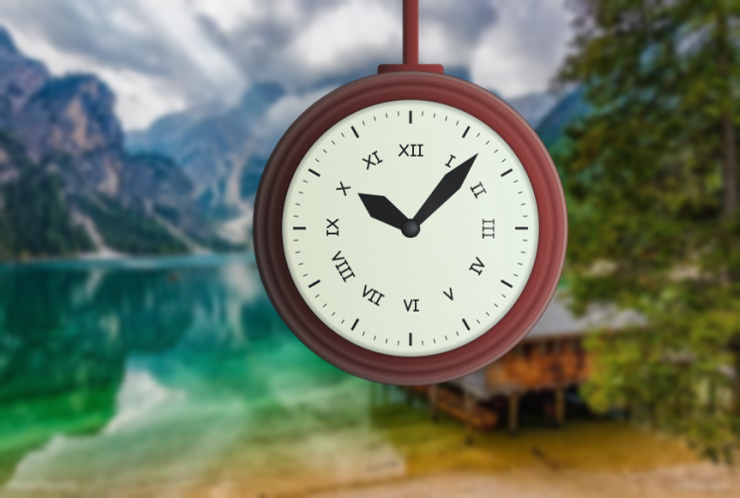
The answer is 10h07
